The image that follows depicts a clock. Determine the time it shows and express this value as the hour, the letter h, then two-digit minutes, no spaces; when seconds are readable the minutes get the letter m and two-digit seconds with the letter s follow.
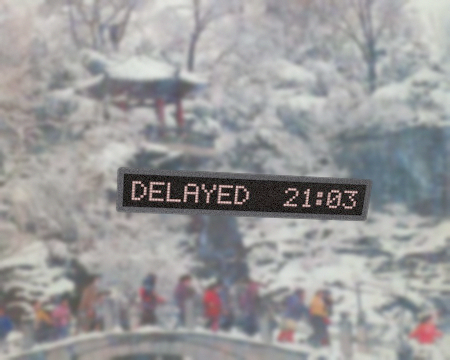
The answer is 21h03
